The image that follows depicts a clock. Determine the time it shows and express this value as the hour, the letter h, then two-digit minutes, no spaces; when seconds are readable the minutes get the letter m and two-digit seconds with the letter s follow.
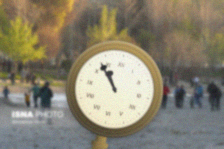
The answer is 10h53
